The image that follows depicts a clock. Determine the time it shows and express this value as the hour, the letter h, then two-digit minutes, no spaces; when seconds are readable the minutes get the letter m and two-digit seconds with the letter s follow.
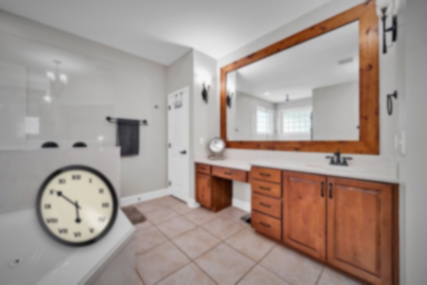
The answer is 5h51
